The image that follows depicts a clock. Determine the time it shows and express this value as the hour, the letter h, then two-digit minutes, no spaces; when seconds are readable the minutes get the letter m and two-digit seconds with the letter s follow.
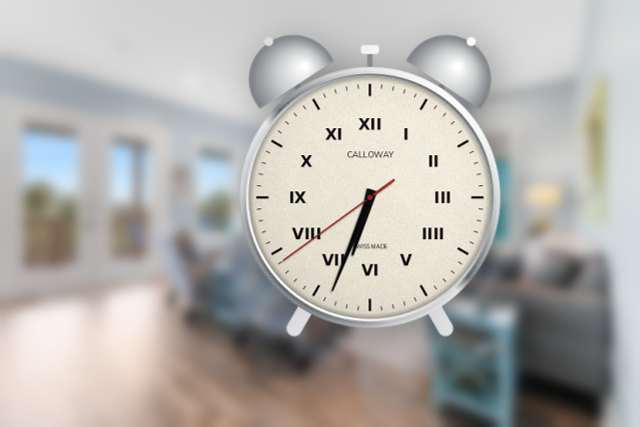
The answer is 6h33m39s
